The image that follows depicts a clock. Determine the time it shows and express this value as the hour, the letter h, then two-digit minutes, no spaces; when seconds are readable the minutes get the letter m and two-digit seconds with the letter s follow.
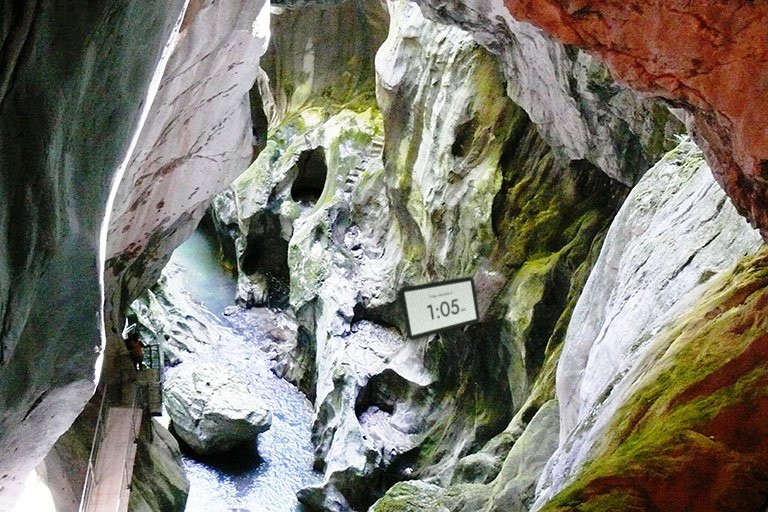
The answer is 1h05
